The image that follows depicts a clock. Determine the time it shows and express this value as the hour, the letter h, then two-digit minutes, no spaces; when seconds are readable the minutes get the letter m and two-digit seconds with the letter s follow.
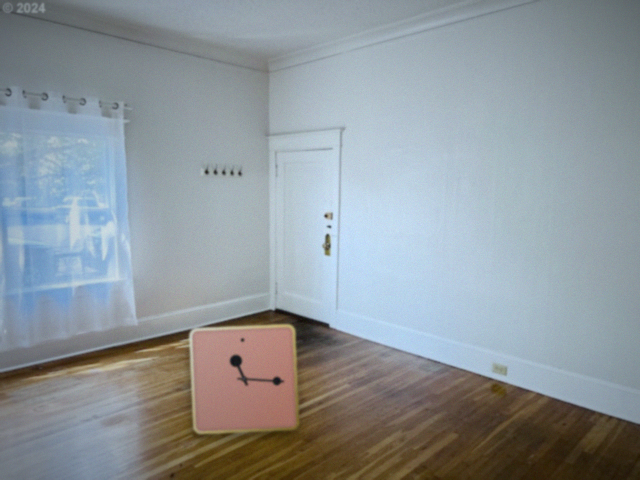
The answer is 11h16
